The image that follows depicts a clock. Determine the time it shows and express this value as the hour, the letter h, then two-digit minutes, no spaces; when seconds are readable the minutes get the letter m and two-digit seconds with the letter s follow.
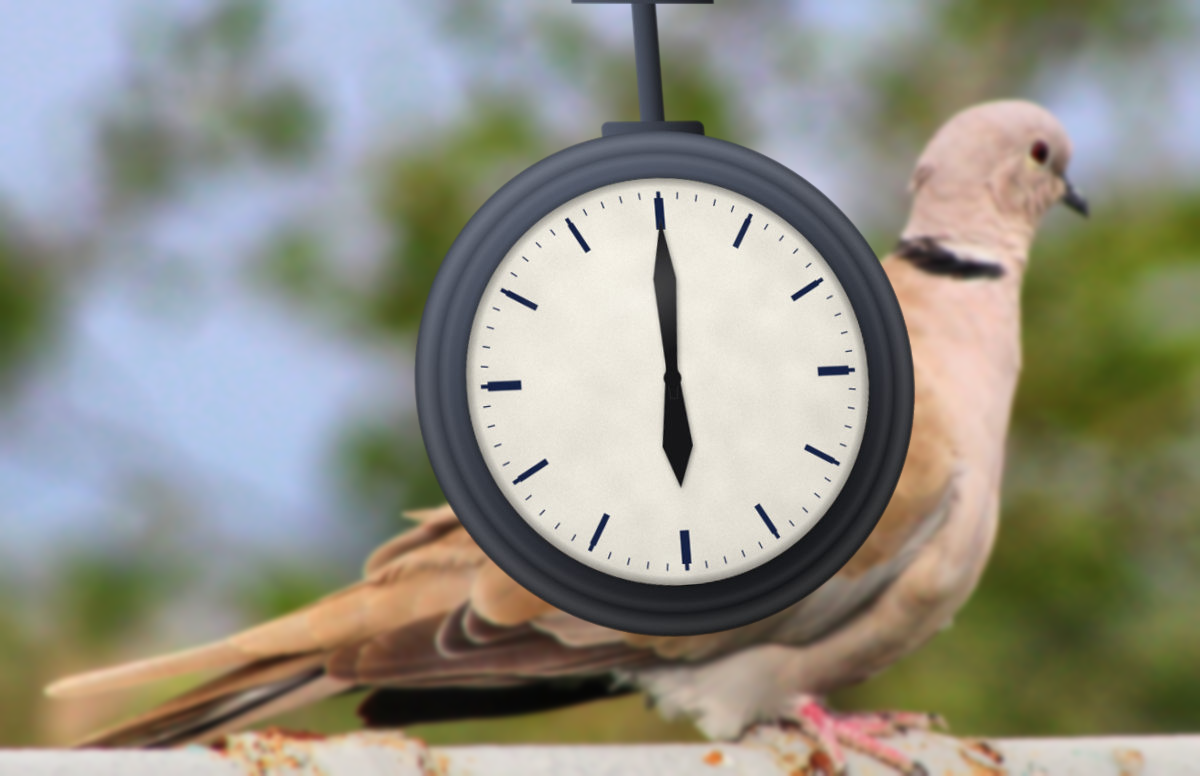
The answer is 6h00
